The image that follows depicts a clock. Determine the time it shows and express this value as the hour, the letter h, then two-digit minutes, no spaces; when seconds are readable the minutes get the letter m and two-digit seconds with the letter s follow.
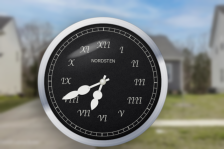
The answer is 6h41
